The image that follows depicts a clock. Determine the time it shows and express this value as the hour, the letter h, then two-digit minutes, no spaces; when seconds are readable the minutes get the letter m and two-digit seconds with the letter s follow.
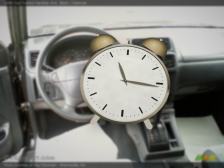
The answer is 11h16
